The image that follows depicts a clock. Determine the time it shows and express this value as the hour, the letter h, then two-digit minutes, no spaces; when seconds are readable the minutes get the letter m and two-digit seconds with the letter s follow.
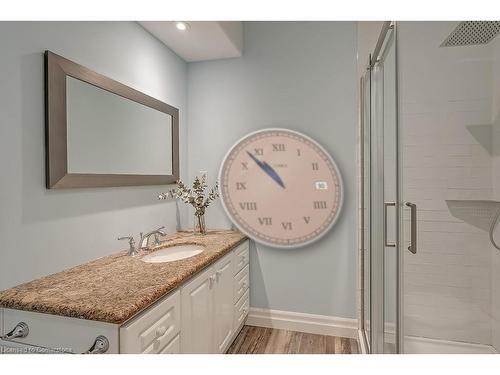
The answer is 10h53
